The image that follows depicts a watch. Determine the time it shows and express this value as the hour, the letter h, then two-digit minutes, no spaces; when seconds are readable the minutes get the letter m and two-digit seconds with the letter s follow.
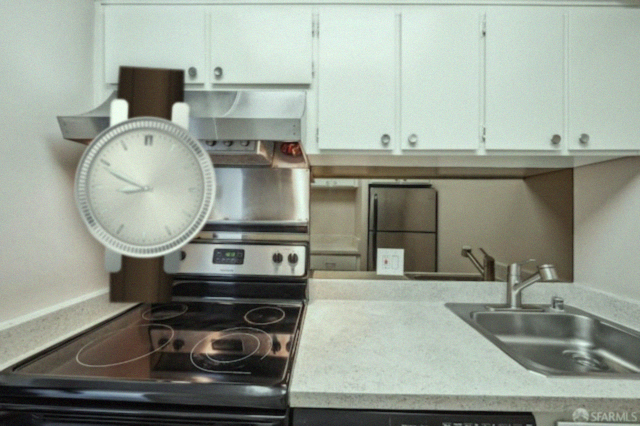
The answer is 8h49
